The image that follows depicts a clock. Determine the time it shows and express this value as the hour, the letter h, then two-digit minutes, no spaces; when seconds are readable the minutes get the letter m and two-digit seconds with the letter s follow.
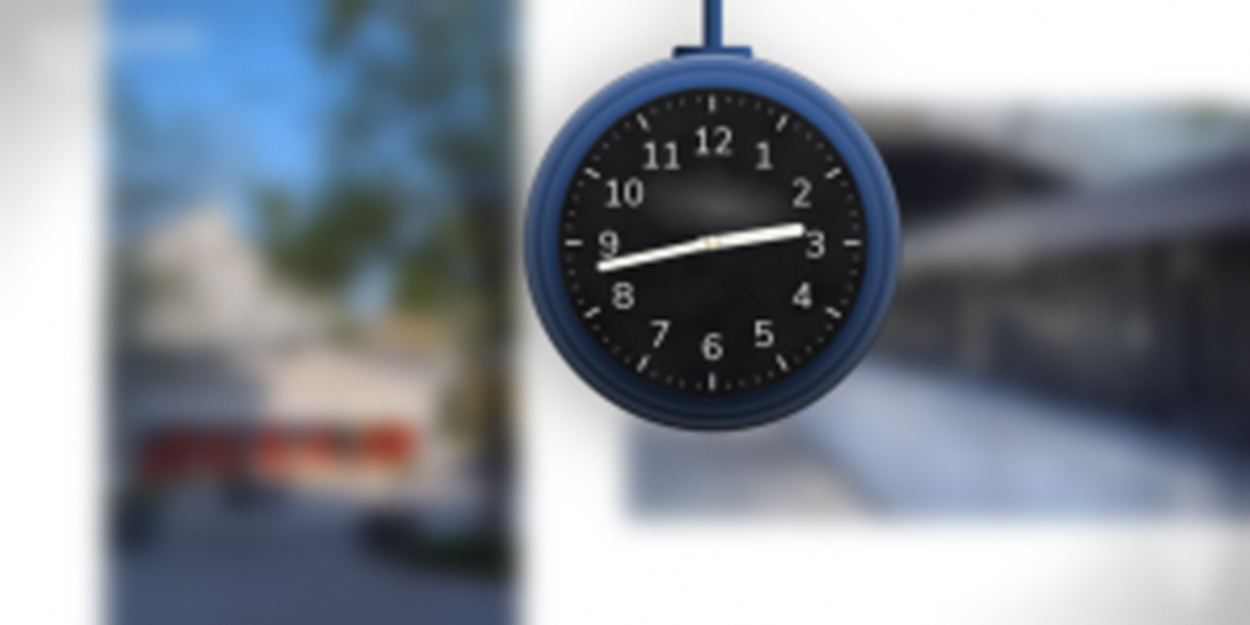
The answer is 2h43
